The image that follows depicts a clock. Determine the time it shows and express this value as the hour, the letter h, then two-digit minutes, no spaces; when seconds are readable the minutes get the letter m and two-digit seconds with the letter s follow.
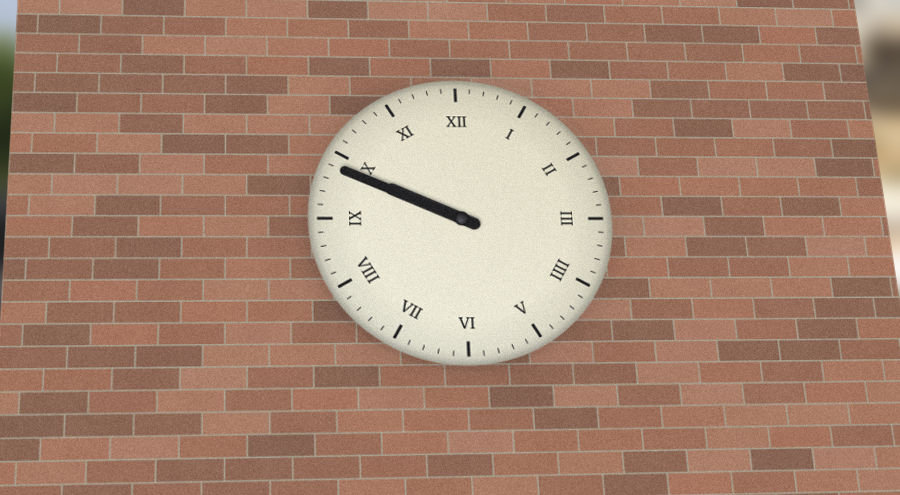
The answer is 9h49
